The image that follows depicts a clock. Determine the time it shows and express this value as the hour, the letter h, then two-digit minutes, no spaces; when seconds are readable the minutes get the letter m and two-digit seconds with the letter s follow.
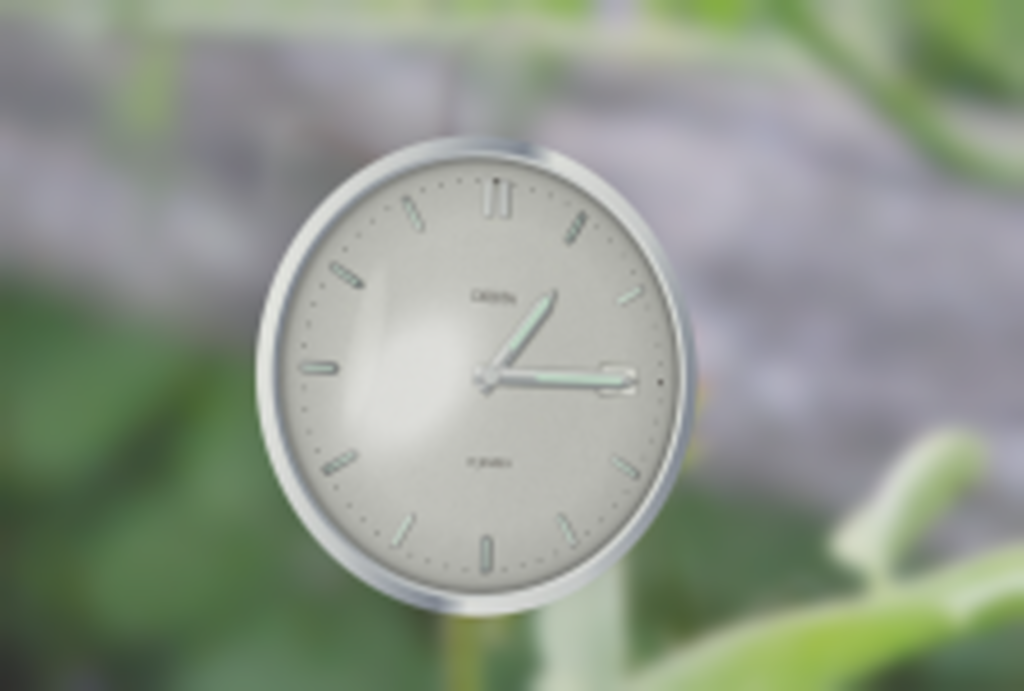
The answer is 1h15
